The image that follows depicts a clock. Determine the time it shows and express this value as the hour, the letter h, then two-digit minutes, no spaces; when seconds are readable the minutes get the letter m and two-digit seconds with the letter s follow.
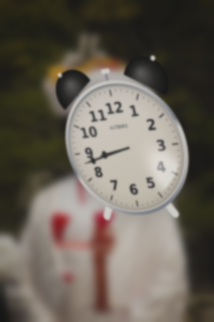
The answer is 8h43
